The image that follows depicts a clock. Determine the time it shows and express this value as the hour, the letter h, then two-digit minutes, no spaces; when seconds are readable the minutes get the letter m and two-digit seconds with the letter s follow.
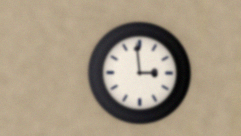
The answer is 2h59
